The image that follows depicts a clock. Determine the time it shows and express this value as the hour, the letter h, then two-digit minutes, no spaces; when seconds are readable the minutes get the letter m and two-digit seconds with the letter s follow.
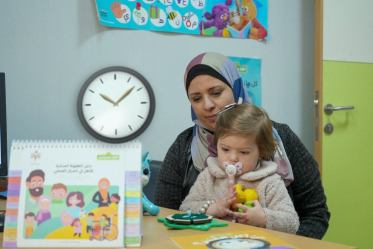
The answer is 10h08
